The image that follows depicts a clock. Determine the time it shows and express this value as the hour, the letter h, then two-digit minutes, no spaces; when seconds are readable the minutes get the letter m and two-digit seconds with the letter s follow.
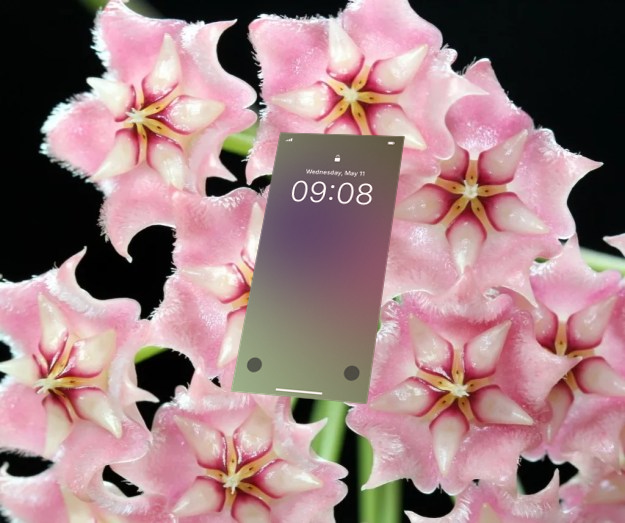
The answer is 9h08
